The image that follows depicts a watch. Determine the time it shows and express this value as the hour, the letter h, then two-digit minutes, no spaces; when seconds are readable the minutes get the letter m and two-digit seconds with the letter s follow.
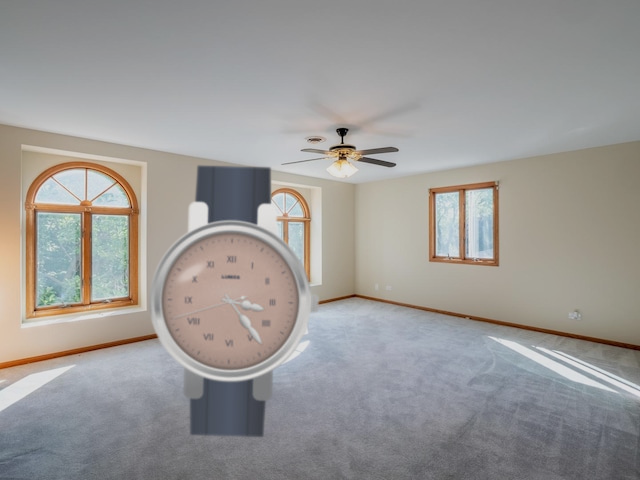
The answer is 3h23m42s
